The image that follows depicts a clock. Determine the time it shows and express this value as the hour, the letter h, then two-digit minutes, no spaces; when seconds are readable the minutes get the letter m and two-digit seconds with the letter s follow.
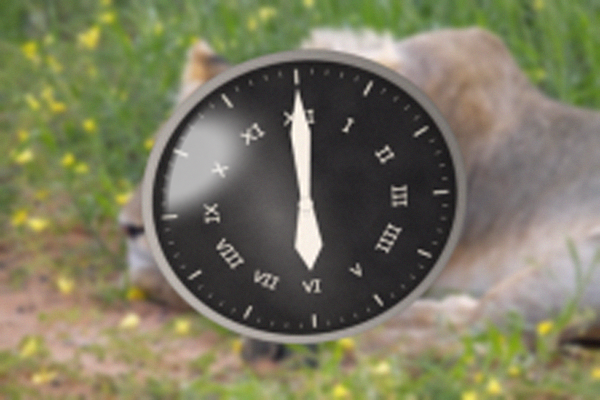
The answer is 6h00
